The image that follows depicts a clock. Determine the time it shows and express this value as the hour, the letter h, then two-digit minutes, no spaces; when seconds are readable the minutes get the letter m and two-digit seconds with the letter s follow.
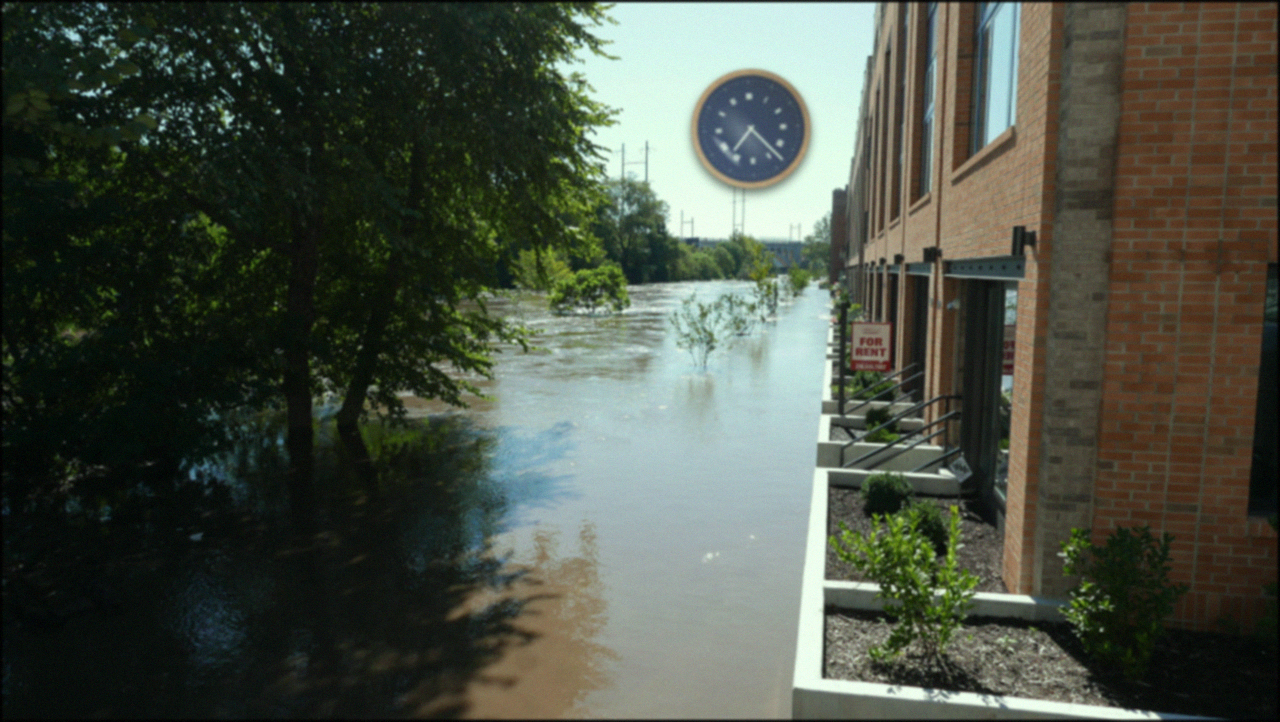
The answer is 7h23
